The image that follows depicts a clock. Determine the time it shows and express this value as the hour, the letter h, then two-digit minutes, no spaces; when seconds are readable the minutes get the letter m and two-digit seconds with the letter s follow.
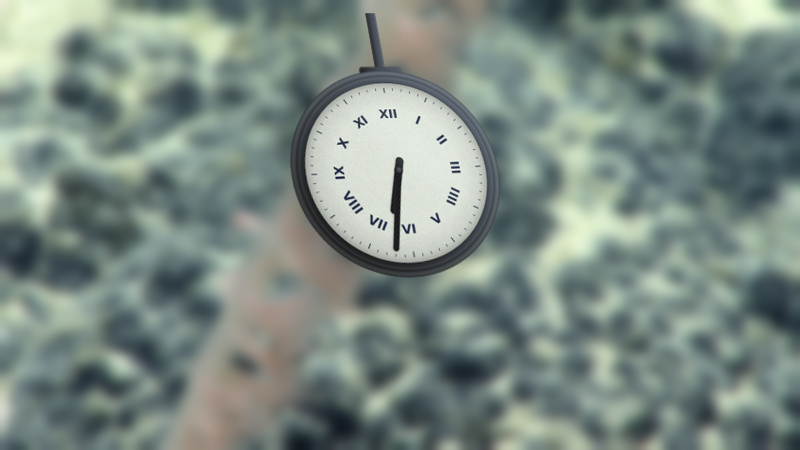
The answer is 6h32
